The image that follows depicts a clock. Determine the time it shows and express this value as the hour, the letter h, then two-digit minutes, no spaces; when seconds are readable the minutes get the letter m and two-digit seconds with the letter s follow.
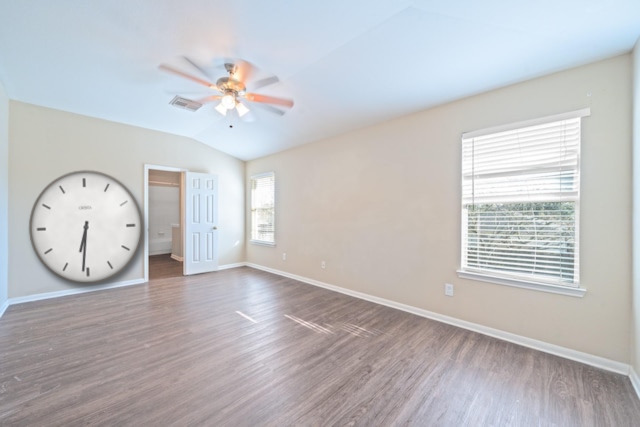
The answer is 6h31
